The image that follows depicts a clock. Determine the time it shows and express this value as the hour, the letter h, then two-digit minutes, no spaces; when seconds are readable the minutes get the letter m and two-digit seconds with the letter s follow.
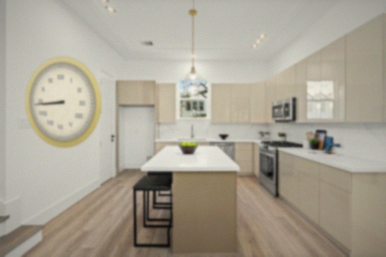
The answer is 8h44
